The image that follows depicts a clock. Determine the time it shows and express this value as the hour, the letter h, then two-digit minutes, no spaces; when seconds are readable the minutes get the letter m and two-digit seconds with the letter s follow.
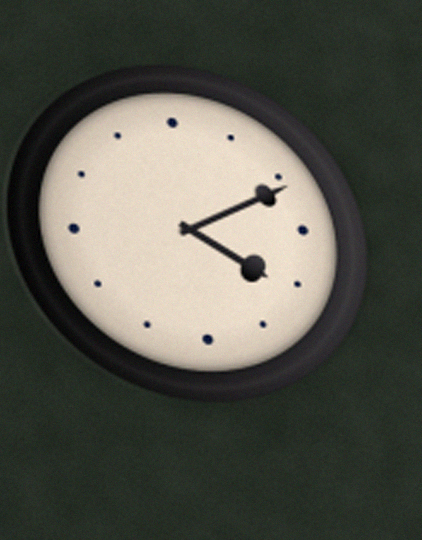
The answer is 4h11
